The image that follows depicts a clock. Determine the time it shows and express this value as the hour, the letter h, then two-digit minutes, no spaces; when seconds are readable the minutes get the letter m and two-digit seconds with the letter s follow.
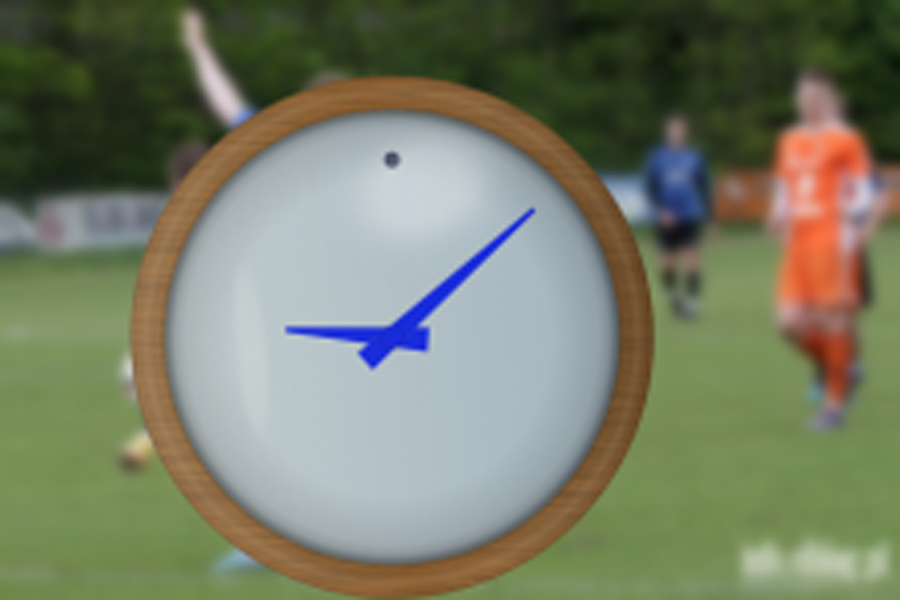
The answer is 9h08
